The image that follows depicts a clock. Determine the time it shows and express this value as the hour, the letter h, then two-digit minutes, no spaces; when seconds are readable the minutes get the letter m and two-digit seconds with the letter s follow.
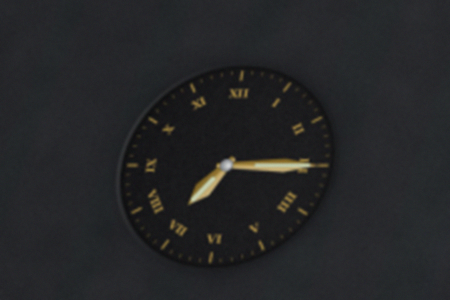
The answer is 7h15
